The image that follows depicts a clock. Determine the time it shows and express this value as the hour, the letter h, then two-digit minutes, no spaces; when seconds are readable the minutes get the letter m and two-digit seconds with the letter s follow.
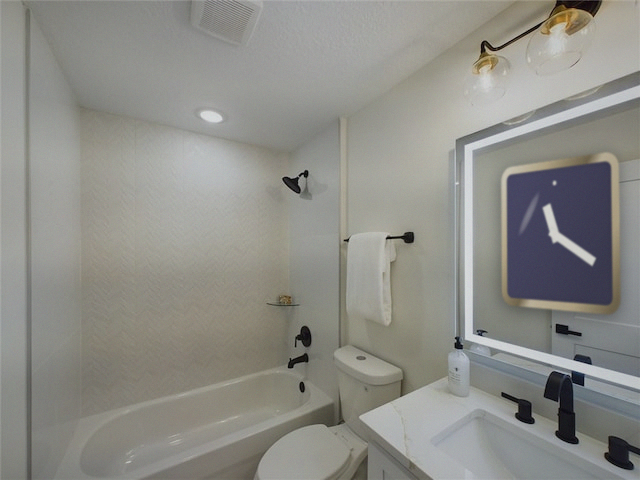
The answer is 11h20
